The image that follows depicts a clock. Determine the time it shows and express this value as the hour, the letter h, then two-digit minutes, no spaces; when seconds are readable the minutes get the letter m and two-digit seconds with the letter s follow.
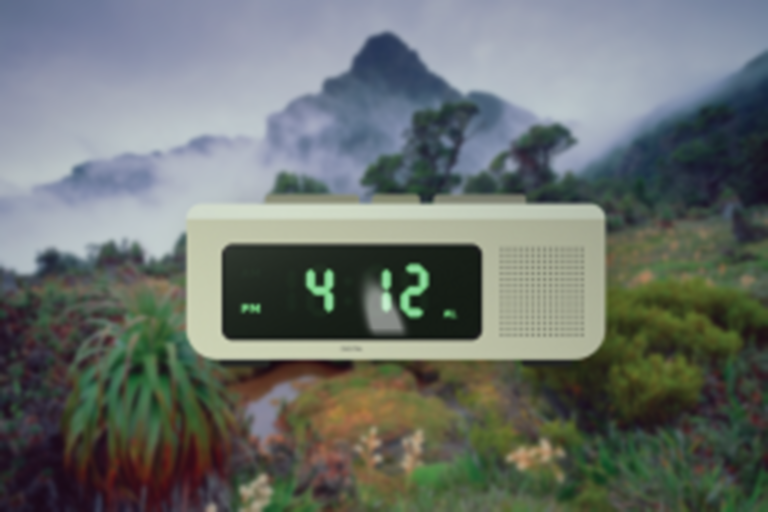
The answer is 4h12
